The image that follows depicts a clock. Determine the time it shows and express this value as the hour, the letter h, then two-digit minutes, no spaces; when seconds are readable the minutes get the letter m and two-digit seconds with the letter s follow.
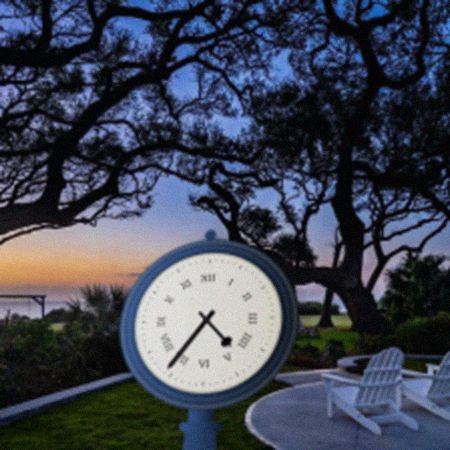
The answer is 4h36
